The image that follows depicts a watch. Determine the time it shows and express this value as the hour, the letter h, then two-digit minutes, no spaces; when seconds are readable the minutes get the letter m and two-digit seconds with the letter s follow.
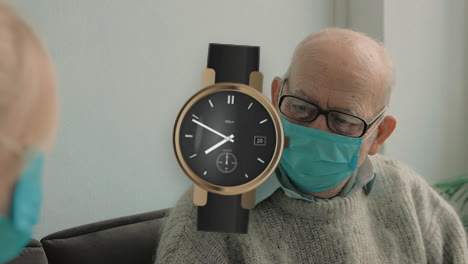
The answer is 7h49
